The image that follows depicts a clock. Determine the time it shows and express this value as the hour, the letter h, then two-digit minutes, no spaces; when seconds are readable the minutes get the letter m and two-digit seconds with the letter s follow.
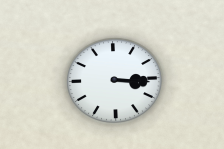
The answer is 3h16
